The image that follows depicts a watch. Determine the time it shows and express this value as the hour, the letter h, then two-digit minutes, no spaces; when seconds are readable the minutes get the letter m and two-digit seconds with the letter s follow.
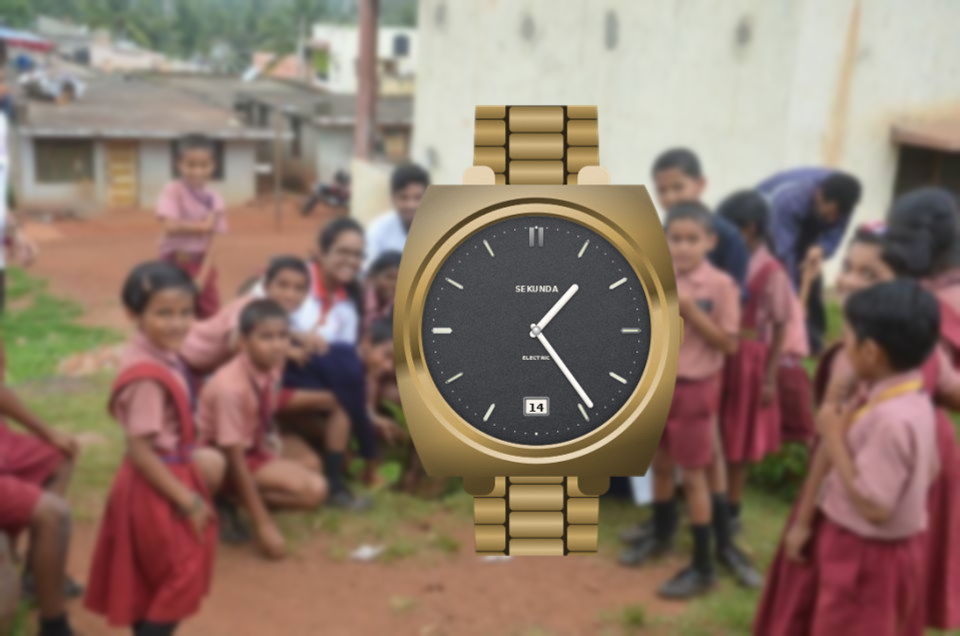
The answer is 1h24
